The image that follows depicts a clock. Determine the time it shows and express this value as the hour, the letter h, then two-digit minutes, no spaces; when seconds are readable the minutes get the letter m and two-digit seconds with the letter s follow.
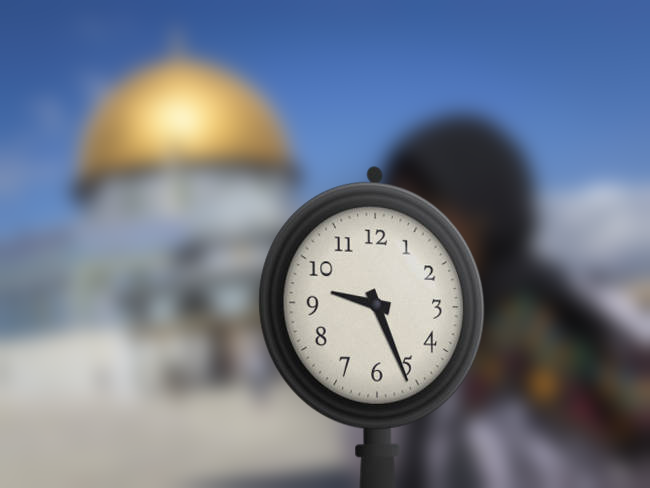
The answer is 9h26
